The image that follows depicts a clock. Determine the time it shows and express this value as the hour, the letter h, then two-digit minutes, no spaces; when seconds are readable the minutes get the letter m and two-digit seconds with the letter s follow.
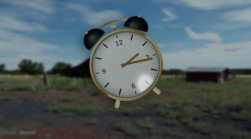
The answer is 2h16
